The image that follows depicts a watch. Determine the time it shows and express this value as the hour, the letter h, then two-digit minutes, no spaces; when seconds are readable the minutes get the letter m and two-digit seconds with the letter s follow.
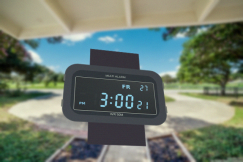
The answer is 3h00m21s
